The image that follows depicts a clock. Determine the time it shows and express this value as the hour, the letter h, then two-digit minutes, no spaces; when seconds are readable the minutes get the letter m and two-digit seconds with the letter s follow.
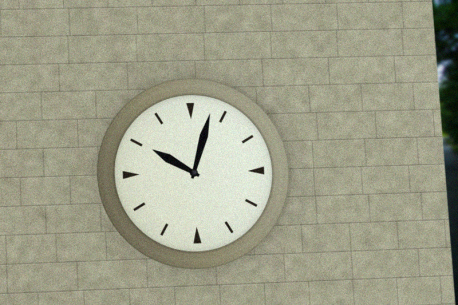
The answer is 10h03
